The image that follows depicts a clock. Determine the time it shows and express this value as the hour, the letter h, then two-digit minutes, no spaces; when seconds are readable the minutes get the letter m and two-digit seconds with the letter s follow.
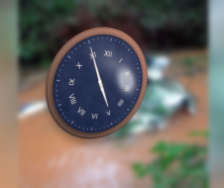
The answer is 4h55
